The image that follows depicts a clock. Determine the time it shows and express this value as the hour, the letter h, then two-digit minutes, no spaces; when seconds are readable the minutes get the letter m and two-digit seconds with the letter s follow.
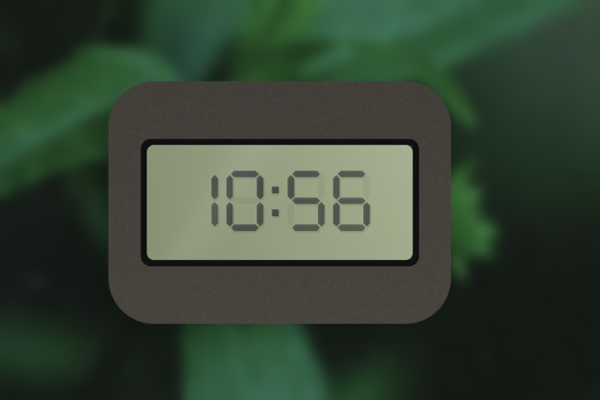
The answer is 10h56
